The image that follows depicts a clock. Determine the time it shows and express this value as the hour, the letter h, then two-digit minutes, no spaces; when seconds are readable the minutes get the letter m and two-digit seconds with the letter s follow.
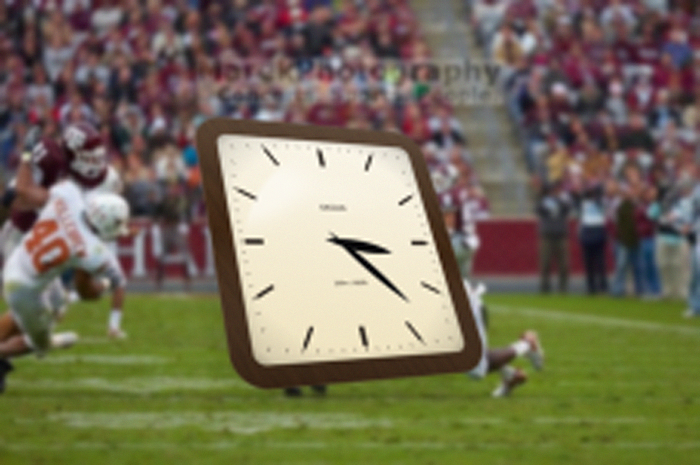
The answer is 3h23
